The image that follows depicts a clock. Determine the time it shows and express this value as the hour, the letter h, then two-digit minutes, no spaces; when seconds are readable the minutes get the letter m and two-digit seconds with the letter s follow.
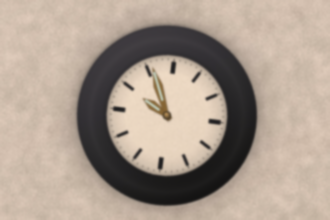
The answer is 9h56
